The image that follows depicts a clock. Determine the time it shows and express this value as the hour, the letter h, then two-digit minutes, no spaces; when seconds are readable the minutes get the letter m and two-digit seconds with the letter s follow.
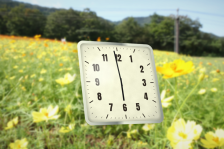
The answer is 5h59
